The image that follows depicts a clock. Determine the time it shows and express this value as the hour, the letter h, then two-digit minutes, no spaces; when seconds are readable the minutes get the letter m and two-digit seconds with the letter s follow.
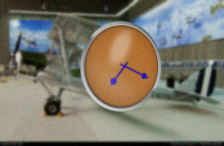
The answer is 7h19
